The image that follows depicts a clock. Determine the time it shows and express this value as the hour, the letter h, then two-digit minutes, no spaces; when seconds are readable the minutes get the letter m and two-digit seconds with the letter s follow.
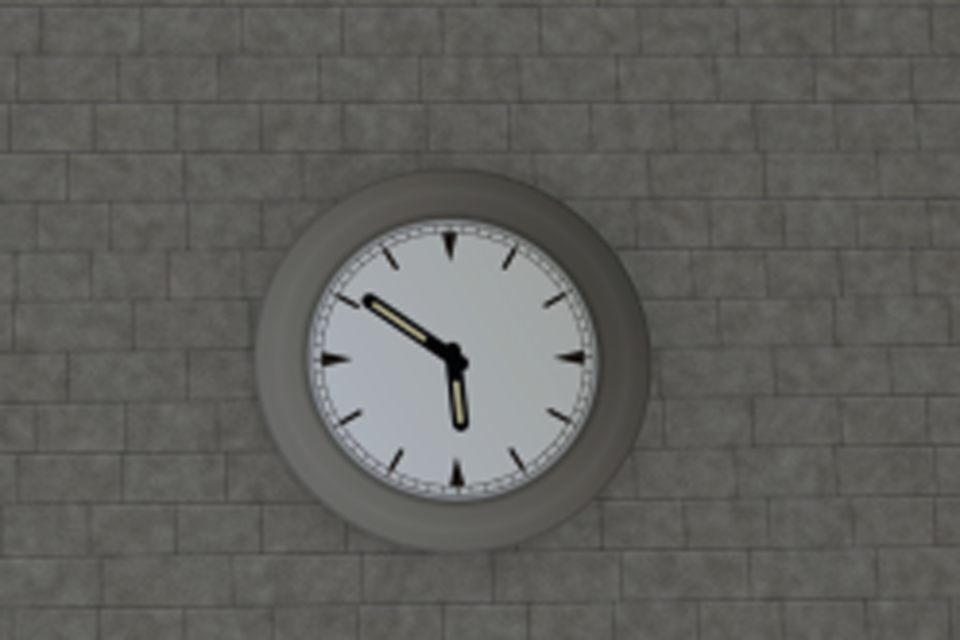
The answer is 5h51
